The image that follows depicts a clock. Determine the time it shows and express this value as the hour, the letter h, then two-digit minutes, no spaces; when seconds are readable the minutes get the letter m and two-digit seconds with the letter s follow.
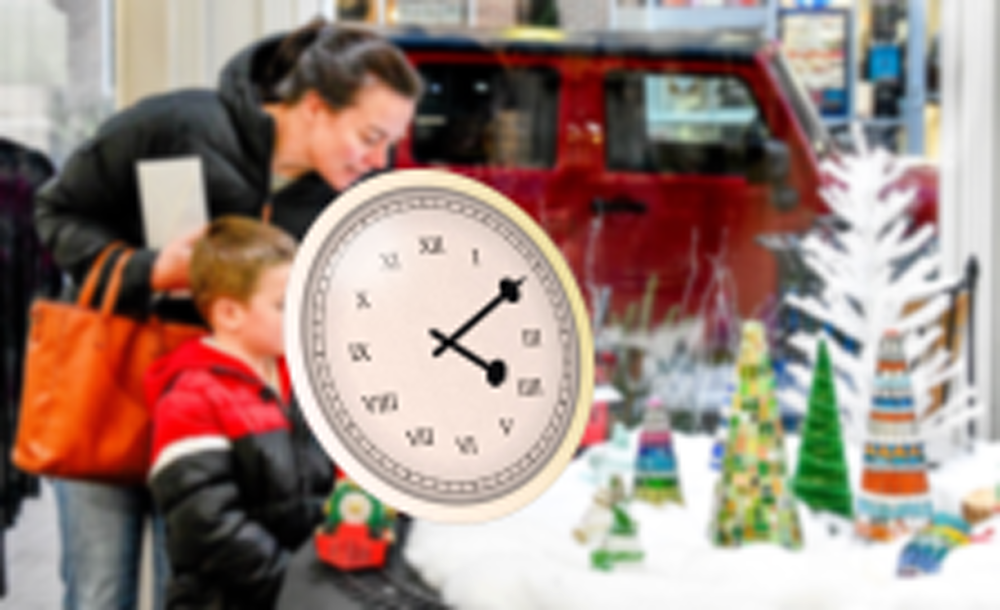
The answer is 4h10
